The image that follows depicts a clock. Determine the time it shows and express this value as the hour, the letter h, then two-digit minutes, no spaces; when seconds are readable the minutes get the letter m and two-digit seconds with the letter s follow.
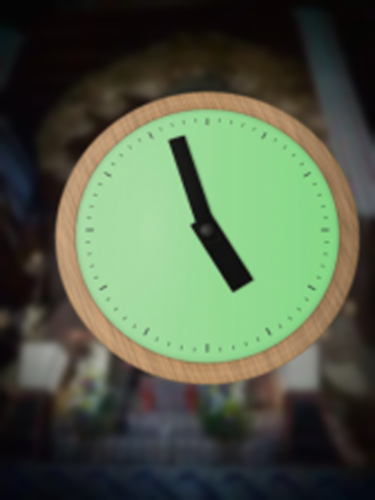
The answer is 4h57
